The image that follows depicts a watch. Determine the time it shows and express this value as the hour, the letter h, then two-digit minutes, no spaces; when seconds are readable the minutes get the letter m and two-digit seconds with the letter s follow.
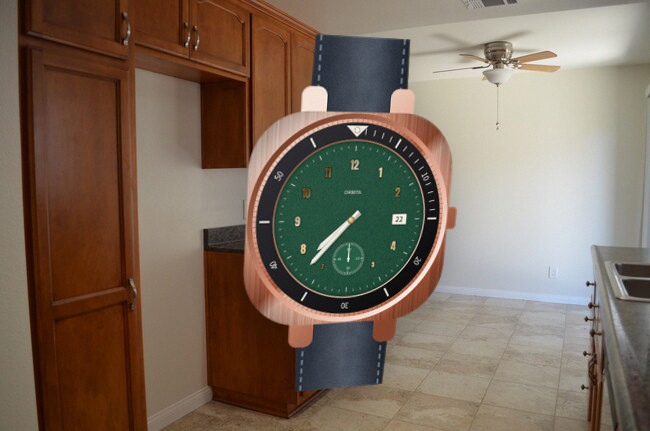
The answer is 7h37
